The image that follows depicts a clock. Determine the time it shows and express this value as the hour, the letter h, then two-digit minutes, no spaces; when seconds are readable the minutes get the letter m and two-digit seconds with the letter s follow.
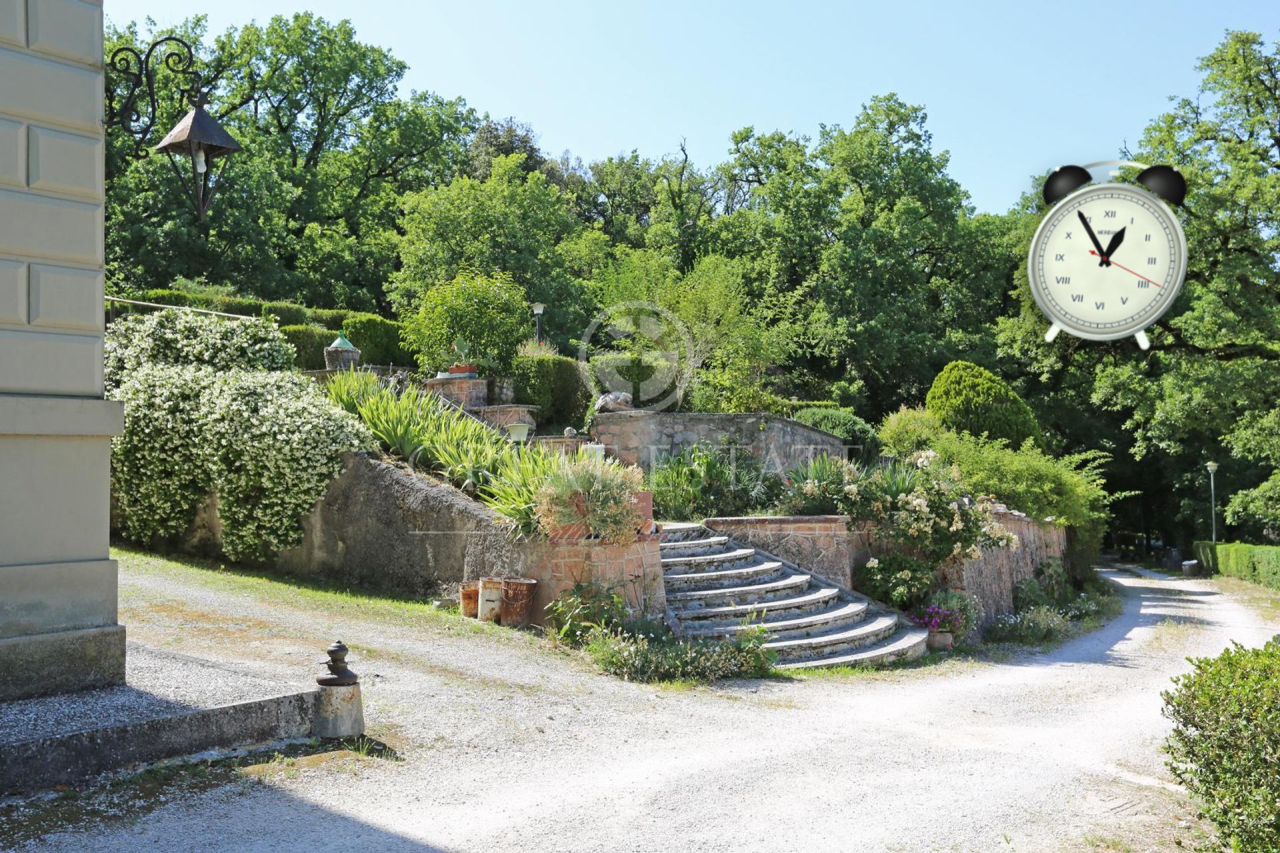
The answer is 12h54m19s
